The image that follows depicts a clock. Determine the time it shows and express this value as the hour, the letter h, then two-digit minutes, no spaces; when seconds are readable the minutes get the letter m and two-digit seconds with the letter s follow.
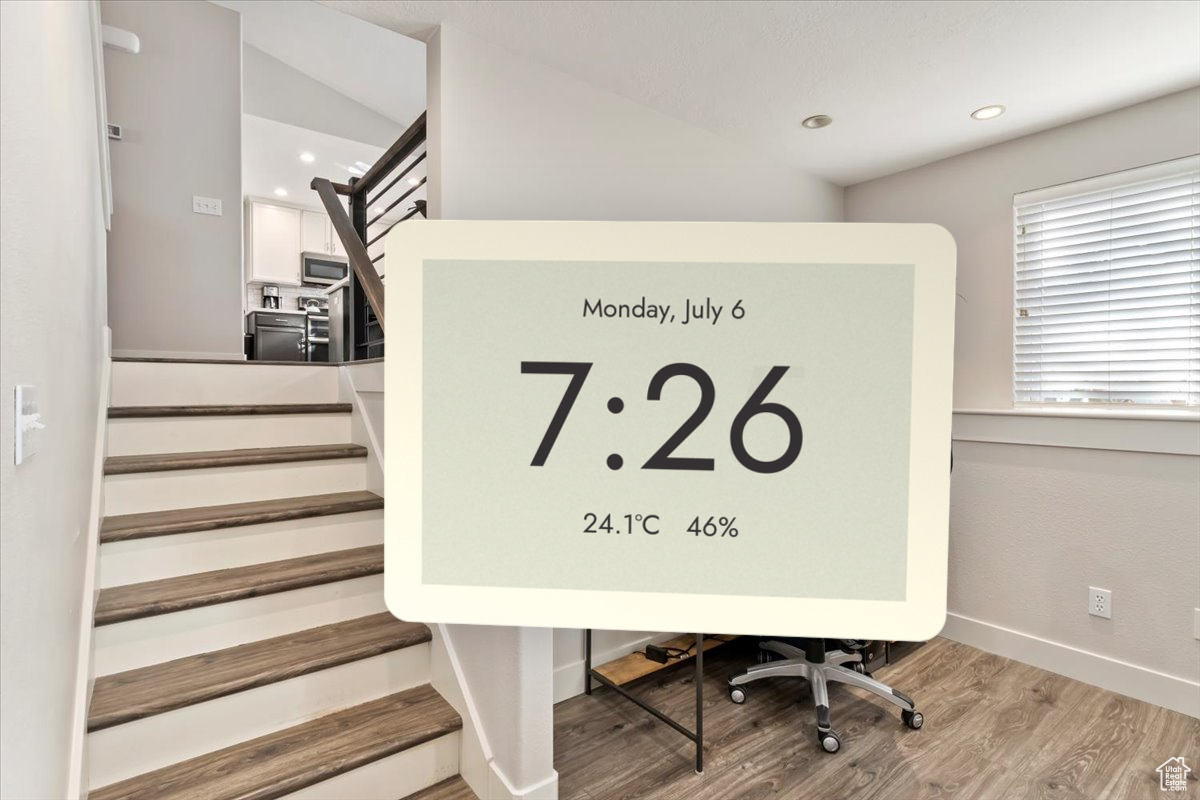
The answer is 7h26
